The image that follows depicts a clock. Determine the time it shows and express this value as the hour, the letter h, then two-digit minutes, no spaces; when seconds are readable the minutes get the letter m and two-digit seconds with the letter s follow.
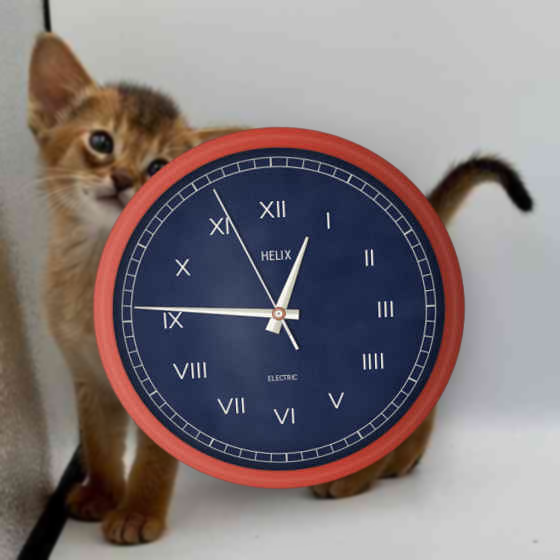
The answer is 12h45m56s
